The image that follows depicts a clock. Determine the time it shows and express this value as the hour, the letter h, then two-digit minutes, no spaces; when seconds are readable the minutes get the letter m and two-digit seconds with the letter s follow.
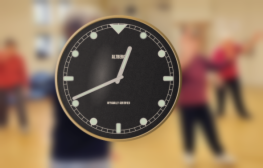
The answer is 12h41
